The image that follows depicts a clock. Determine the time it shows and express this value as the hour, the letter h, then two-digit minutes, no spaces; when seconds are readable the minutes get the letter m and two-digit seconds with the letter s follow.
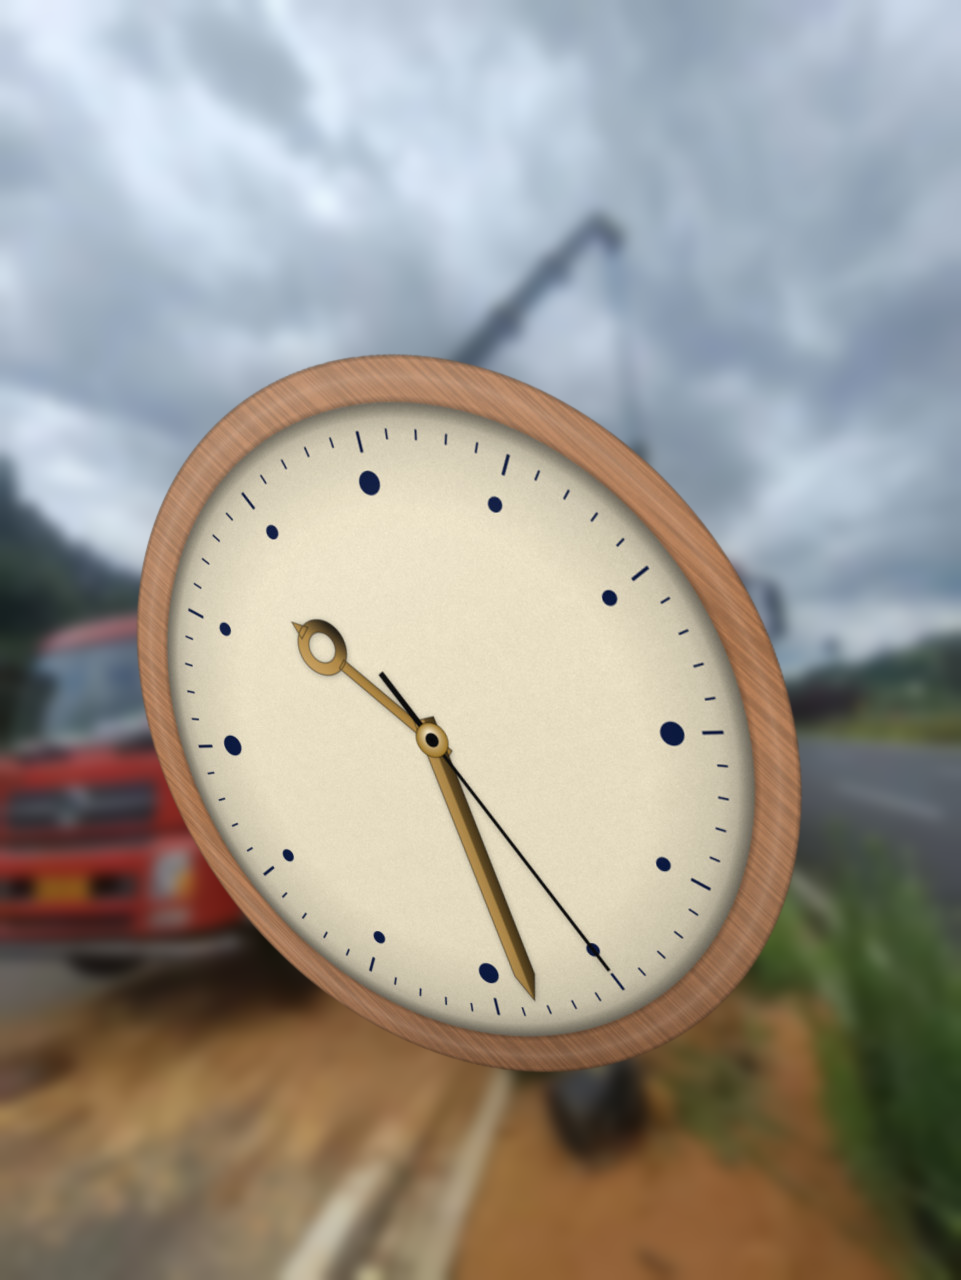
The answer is 10h28m25s
